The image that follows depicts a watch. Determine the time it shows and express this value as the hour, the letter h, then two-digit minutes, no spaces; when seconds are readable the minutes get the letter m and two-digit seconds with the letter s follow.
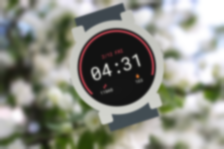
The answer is 4h31
